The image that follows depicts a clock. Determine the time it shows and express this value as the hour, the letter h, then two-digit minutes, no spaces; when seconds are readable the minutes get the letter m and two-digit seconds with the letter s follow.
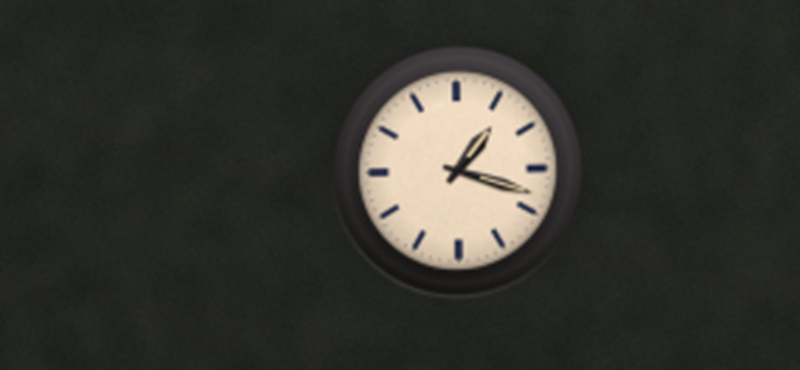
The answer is 1h18
